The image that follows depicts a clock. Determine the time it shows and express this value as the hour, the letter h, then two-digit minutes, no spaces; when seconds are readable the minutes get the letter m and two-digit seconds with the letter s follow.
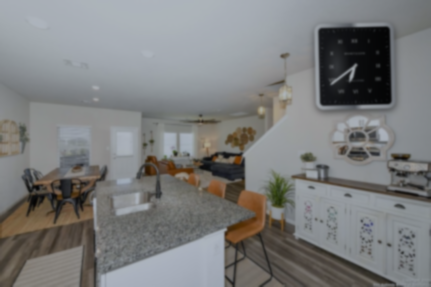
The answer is 6h39
